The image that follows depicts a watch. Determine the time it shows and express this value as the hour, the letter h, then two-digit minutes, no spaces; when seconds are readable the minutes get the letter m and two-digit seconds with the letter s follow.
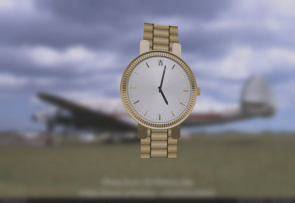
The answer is 5h02
